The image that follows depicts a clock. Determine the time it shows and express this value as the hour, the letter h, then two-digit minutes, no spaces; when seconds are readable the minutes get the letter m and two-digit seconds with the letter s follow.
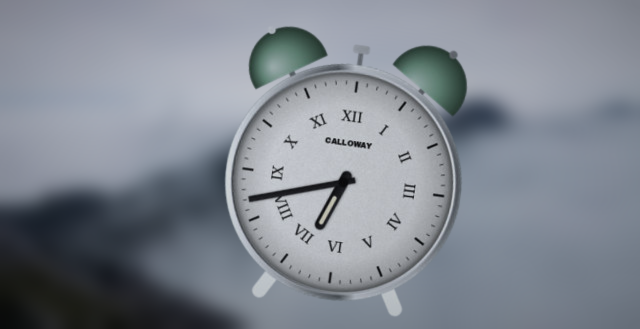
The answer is 6h42
